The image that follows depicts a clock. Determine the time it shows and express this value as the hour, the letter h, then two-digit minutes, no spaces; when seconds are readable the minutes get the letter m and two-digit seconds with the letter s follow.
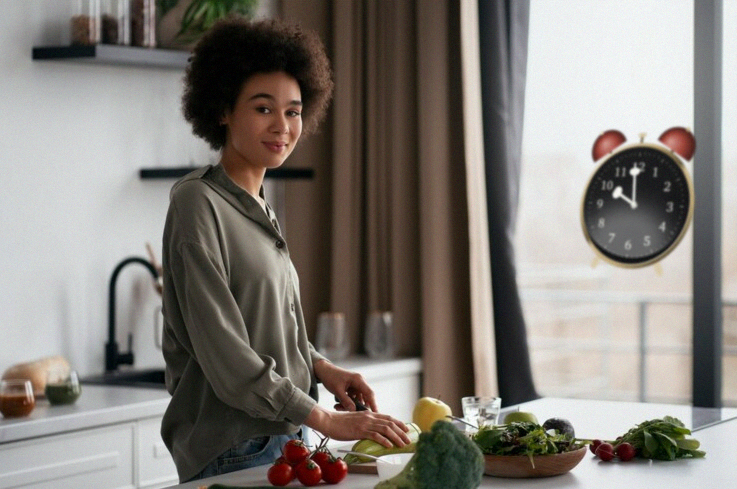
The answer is 9h59
